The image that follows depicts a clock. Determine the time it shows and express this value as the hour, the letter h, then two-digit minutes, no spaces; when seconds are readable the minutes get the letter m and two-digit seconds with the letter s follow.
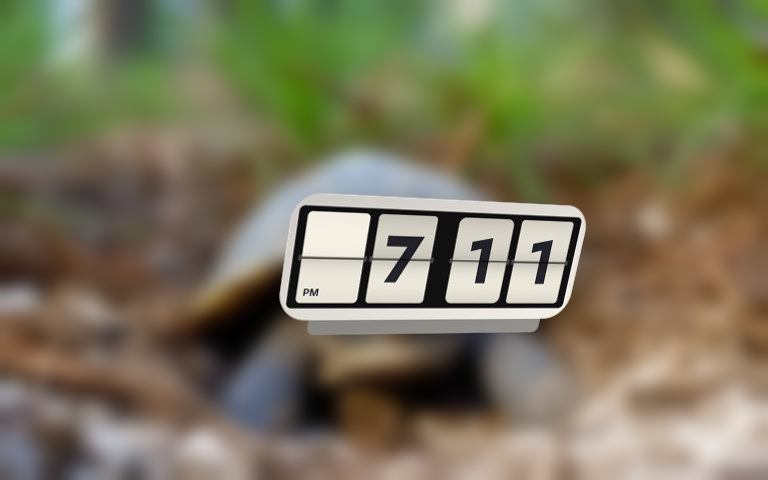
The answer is 7h11
